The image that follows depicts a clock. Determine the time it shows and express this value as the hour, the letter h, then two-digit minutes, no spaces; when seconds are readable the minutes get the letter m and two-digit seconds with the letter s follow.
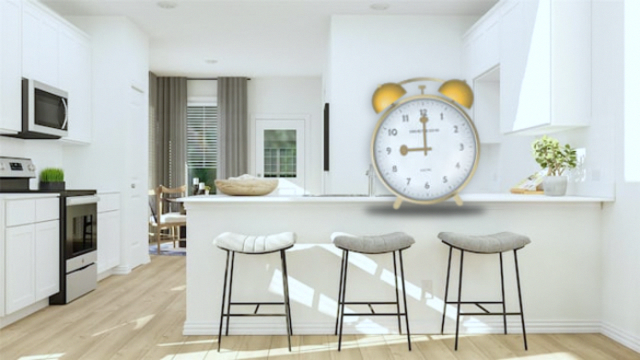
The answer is 9h00
